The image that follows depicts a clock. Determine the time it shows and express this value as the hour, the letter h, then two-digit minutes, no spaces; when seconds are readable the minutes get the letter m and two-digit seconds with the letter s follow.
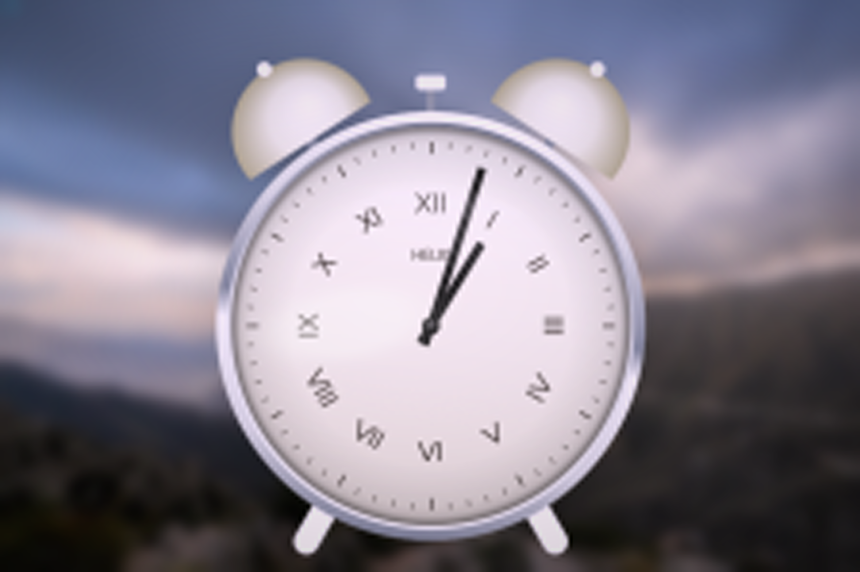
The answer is 1h03
